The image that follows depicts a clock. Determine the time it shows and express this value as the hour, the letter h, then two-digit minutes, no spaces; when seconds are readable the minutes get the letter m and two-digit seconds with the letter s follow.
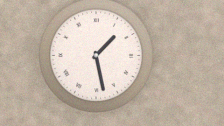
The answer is 1h28
